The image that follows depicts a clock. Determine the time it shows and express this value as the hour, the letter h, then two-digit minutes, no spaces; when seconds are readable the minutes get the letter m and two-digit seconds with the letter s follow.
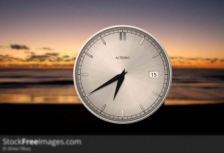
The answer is 6h40
